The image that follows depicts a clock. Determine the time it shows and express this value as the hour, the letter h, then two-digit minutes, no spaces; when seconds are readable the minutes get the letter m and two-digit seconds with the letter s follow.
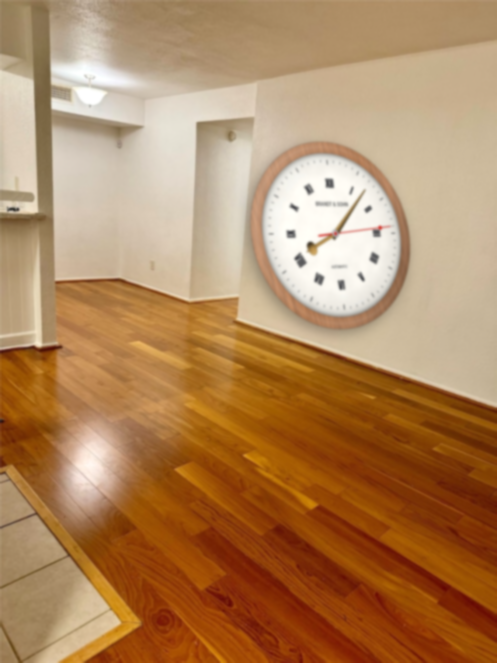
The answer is 8h07m14s
